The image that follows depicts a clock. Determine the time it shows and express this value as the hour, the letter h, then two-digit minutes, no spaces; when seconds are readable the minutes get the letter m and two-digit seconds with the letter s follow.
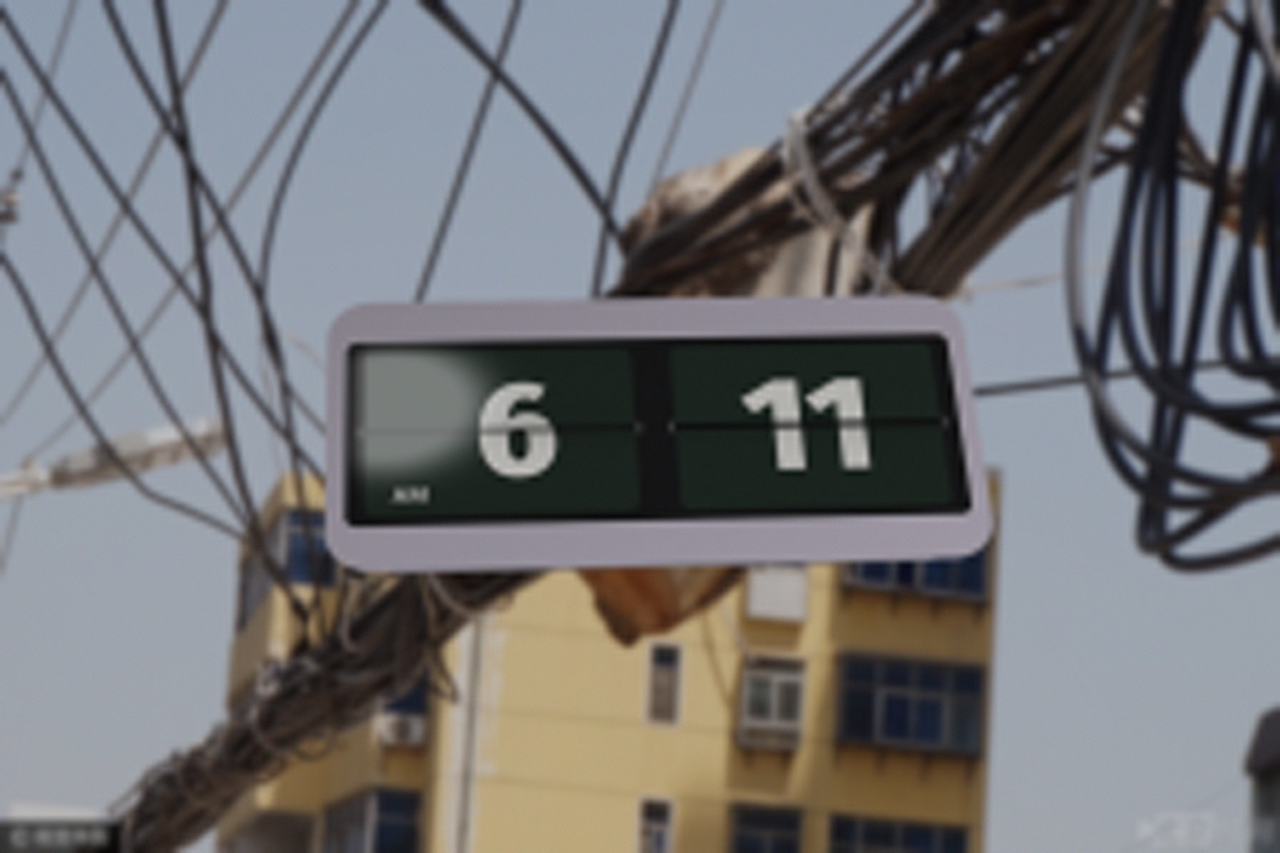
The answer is 6h11
